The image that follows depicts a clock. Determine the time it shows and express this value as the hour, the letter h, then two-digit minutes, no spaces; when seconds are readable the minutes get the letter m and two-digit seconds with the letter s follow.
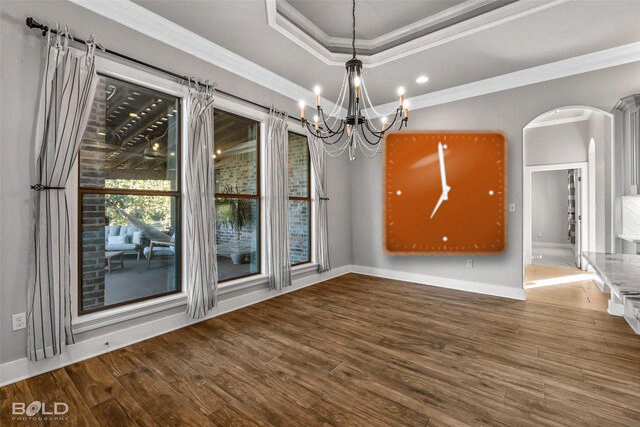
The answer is 6h59
